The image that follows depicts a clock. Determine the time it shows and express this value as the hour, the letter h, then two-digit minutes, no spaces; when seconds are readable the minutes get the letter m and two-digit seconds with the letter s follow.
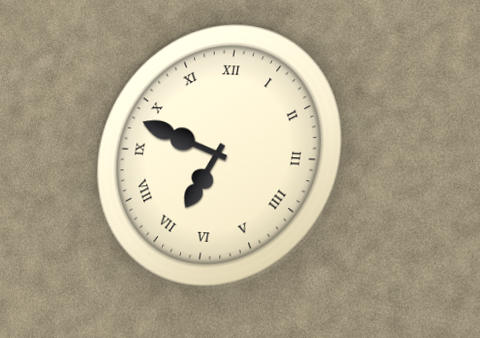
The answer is 6h48
